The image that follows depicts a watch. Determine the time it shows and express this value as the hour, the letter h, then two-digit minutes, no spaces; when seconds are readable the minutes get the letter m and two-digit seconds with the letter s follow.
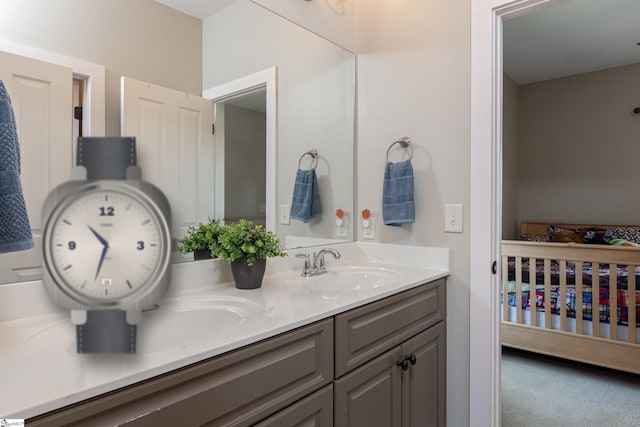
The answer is 10h33
